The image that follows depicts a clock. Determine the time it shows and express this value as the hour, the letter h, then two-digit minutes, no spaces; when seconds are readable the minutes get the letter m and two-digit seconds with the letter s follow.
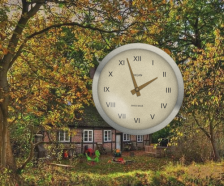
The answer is 1h57
